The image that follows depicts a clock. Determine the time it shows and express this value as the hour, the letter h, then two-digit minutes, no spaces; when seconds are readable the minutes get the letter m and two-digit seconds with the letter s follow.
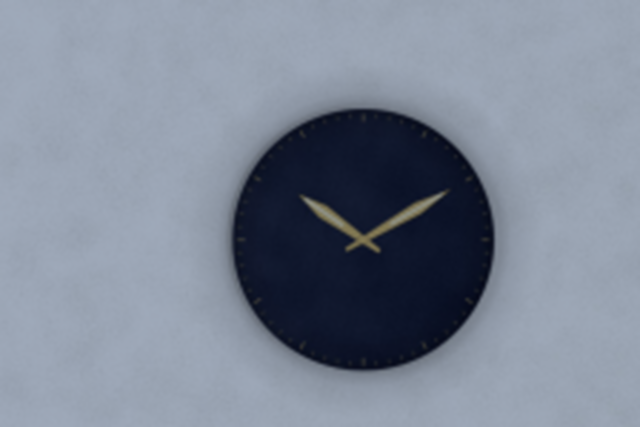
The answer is 10h10
